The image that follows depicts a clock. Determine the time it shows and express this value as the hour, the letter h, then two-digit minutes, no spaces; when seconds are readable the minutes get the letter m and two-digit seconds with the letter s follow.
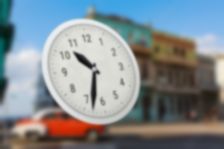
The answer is 10h33
